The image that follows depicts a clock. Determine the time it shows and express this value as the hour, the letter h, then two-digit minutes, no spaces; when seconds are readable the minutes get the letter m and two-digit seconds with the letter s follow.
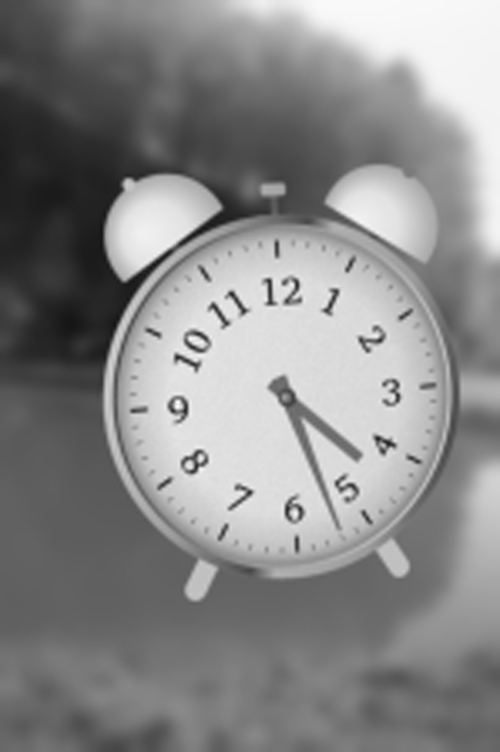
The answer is 4h27
